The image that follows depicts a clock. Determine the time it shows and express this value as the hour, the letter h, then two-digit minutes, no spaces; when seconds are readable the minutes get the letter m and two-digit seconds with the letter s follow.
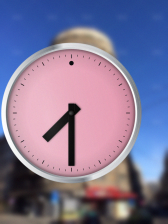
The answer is 7h30
